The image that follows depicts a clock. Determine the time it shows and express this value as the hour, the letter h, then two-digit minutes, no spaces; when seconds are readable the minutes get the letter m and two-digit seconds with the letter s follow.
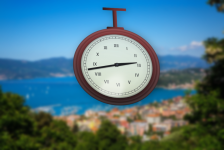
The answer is 2h43
